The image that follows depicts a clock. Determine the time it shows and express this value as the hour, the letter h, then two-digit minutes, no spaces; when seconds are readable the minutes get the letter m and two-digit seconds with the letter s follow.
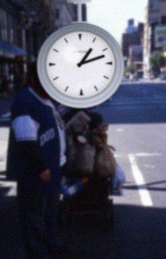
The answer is 1h12
